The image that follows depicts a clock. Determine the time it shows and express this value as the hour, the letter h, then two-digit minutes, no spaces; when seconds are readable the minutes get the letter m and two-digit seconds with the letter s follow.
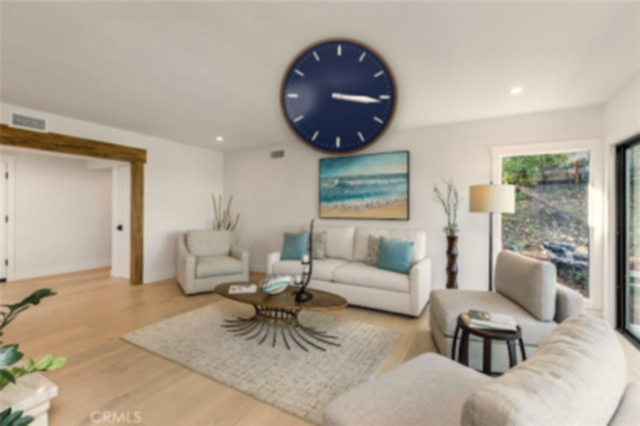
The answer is 3h16
